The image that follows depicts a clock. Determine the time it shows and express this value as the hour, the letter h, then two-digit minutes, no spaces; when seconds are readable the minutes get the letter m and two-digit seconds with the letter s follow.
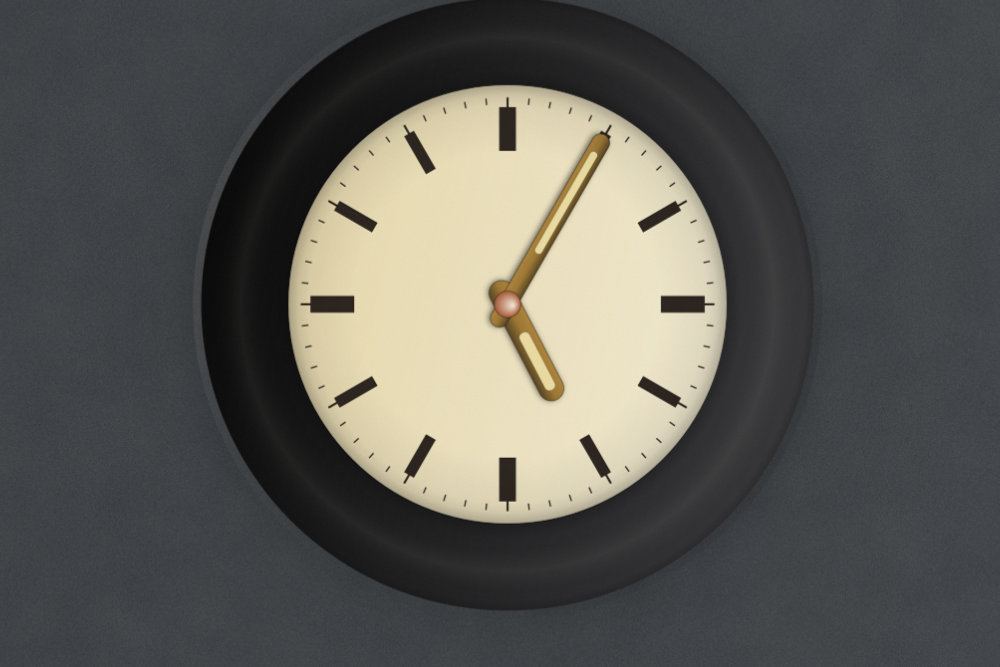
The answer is 5h05
